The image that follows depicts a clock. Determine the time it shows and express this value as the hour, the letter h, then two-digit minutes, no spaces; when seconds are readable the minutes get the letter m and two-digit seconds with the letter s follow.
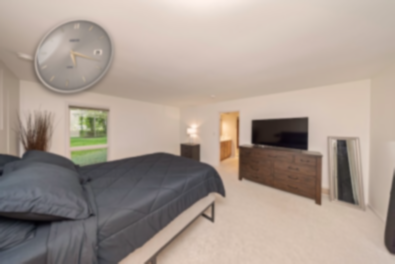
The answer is 5h18
